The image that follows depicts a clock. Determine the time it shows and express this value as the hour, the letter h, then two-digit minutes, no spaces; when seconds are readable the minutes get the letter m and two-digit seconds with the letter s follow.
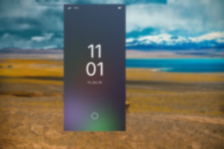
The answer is 11h01
